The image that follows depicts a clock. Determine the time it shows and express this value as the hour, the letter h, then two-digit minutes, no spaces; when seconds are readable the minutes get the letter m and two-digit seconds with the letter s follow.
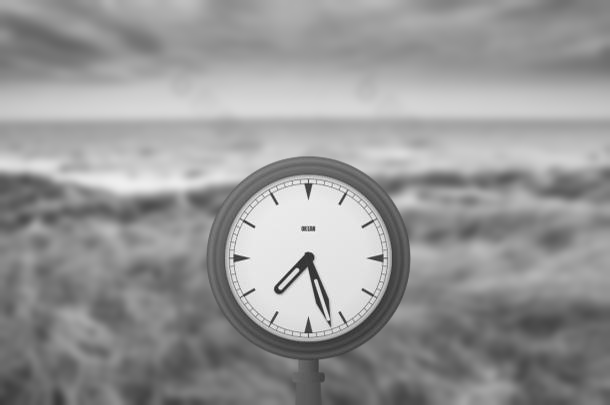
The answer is 7h27
